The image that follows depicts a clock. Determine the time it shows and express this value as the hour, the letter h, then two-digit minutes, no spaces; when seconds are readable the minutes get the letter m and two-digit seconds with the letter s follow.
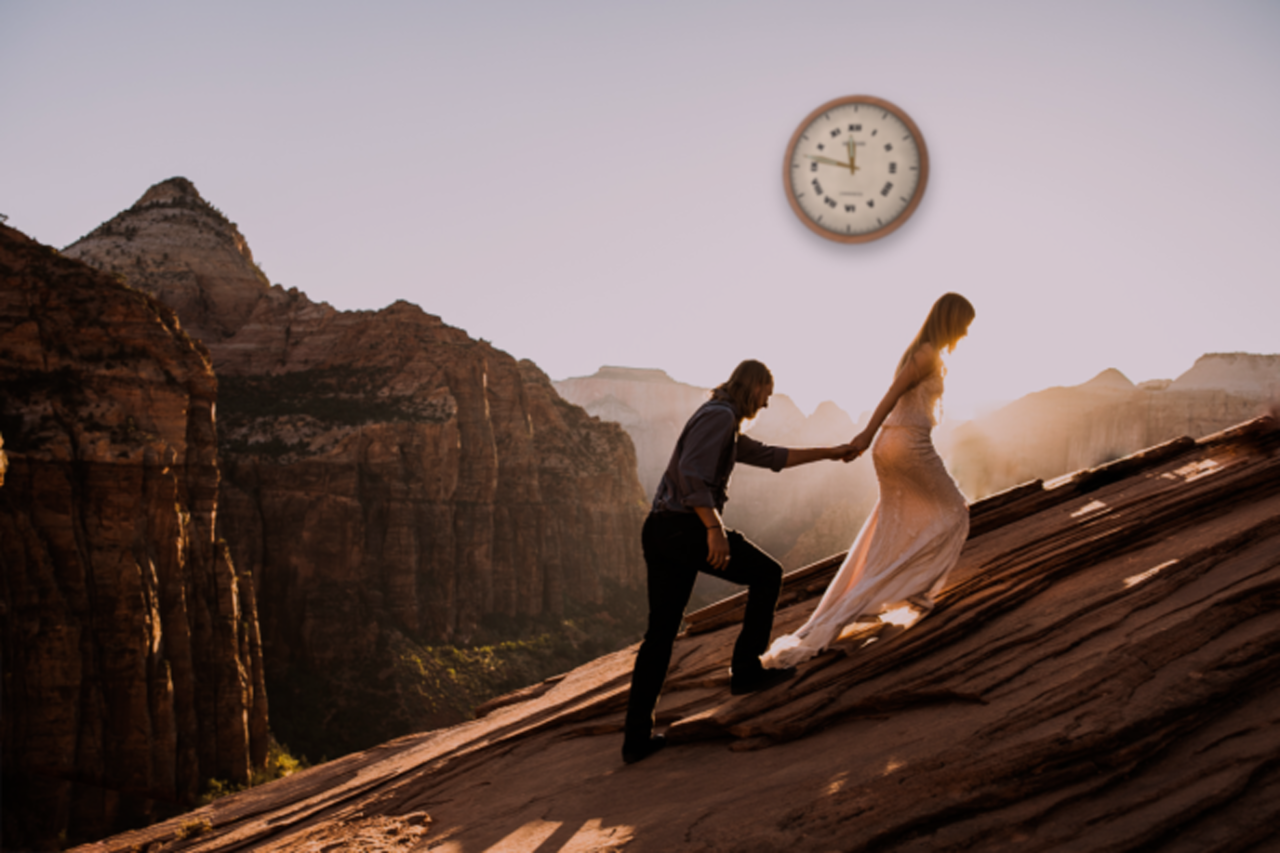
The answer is 11h47
